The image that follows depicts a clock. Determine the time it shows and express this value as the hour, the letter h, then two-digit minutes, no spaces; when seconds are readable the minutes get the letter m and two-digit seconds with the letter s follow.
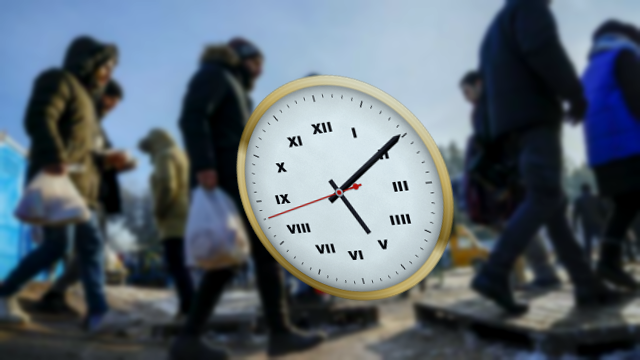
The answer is 5h09m43s
